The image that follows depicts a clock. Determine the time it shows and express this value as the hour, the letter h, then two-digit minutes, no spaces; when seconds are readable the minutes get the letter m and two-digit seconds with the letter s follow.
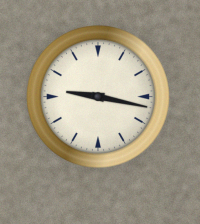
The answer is 9h17
